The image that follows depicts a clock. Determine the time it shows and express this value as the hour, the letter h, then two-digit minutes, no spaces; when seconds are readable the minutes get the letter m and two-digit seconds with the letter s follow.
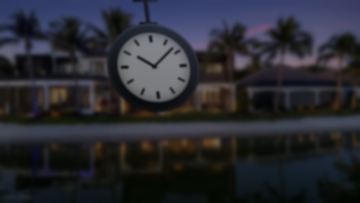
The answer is 10h08
